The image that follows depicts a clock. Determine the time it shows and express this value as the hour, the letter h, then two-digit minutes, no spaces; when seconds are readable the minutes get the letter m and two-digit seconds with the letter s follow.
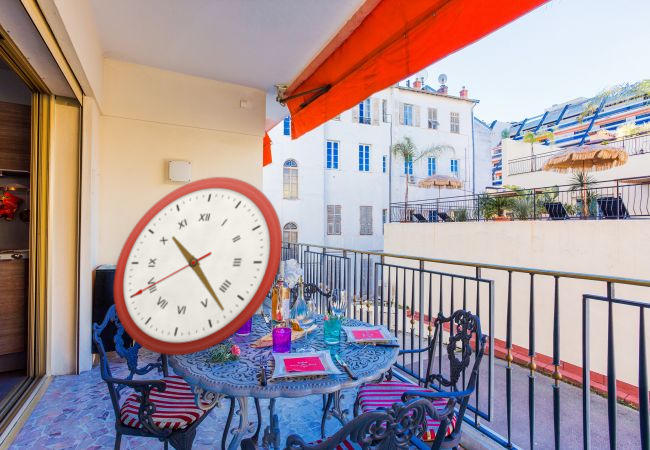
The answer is 10h22m40s
